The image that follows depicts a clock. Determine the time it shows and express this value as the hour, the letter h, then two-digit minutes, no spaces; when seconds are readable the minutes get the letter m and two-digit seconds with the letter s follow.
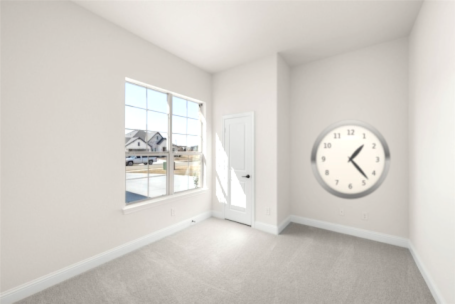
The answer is 1h23
